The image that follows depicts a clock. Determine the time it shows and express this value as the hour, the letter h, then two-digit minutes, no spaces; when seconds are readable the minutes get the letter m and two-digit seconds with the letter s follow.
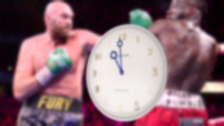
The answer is 10h59
